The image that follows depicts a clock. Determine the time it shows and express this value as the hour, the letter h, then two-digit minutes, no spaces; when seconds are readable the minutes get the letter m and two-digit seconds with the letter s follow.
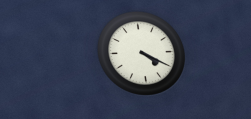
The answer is 4h20
